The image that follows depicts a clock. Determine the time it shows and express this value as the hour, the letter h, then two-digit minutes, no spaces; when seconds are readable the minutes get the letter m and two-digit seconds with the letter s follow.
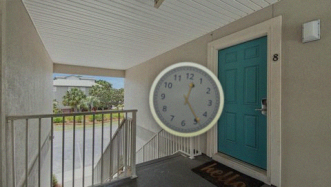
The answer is 12h24
